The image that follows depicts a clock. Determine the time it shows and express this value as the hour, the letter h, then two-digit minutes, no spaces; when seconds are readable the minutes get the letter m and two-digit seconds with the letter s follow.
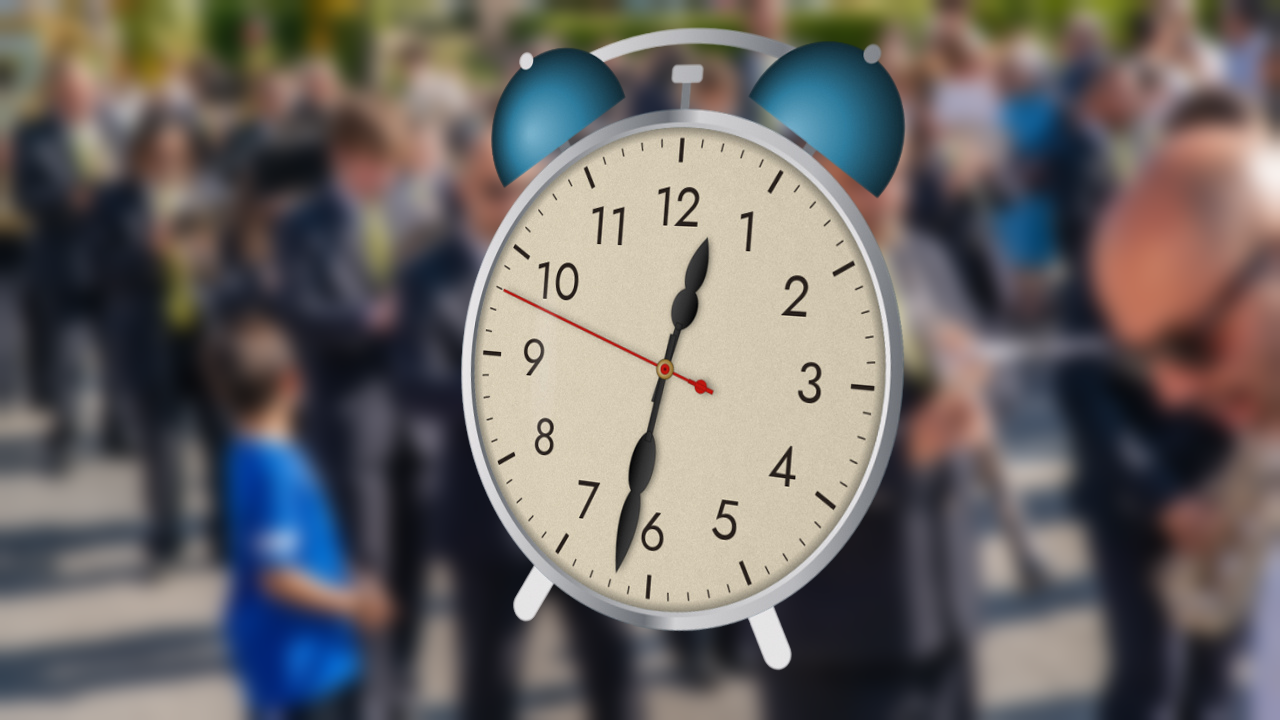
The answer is 12h31m48s
